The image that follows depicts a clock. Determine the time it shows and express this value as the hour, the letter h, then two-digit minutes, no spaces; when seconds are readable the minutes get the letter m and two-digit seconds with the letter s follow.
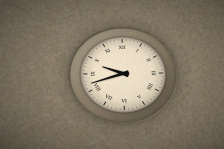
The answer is 9h42
